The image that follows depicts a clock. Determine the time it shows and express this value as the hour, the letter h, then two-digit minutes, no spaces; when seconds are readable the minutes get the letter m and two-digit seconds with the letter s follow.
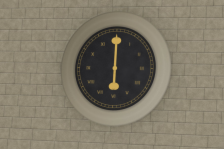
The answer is 6h00
